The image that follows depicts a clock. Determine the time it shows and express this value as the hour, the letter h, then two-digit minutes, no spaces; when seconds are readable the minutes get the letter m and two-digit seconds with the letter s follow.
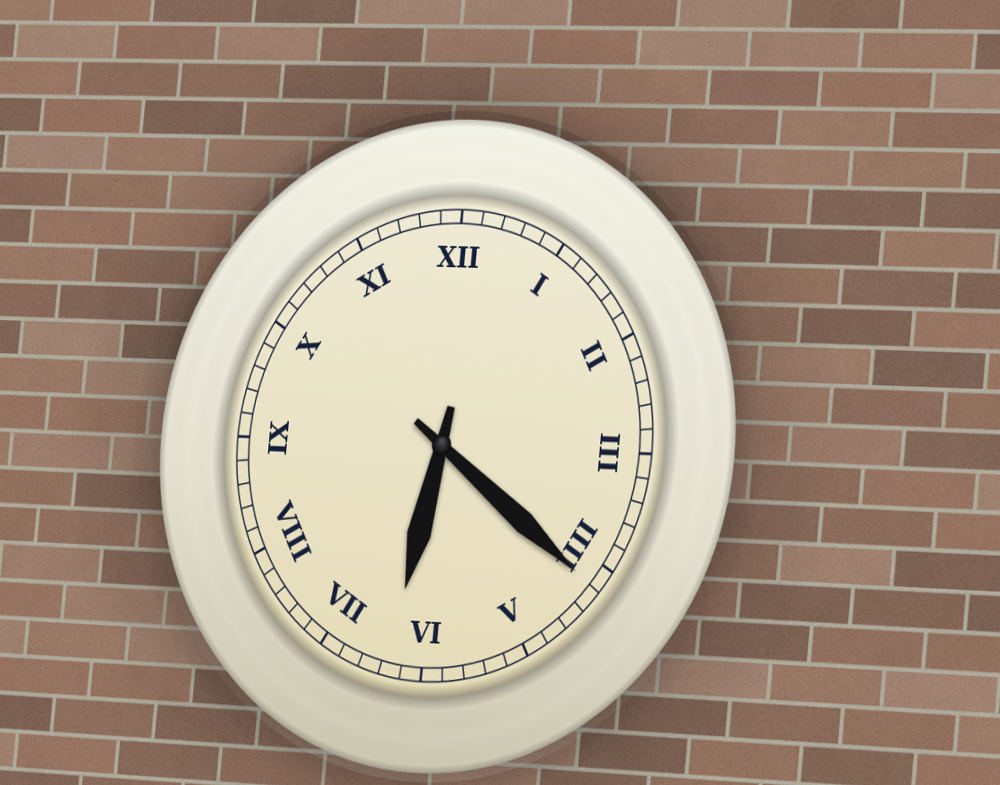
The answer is 6h21
